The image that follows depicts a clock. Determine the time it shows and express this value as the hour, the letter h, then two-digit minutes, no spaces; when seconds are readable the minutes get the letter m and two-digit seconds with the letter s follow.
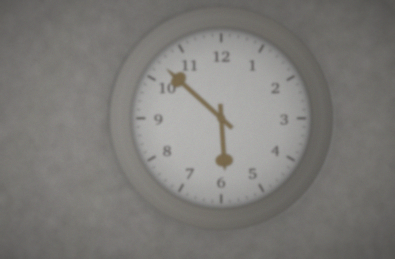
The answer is 5h52
